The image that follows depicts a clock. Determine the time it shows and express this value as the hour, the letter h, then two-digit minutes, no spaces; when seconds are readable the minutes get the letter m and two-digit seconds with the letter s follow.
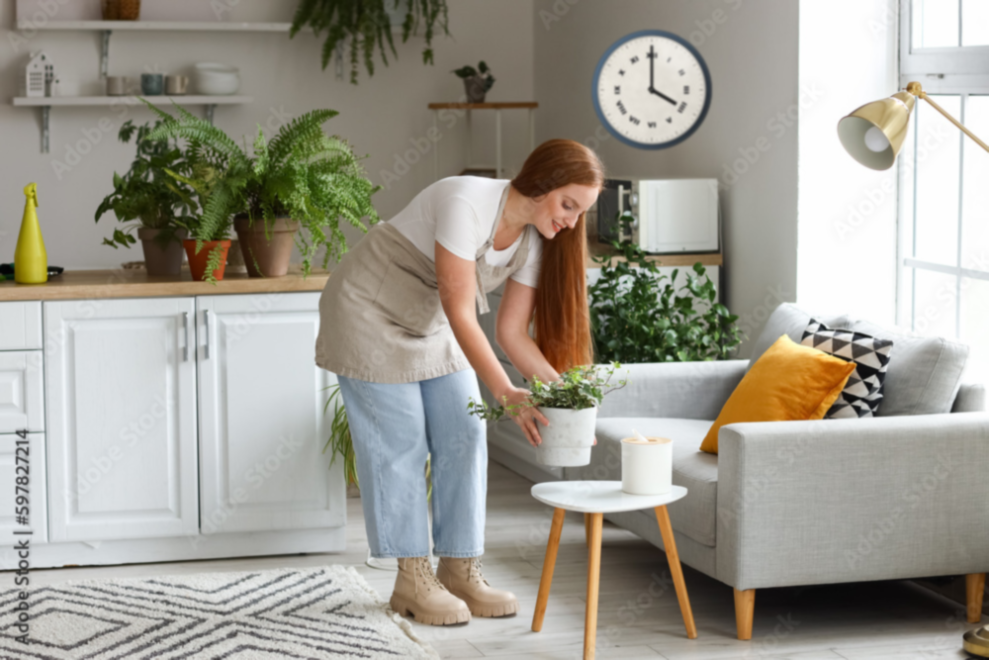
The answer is 4h00
